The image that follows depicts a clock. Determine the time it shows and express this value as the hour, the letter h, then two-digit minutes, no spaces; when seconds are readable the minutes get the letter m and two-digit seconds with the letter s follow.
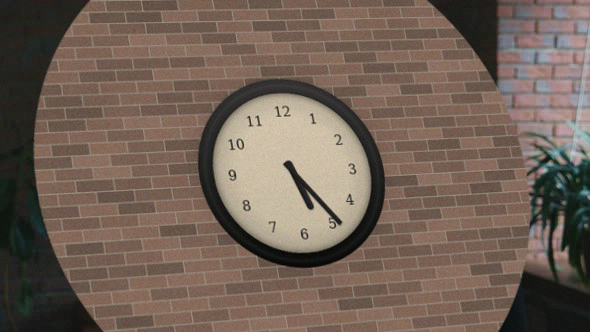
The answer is 5h24
